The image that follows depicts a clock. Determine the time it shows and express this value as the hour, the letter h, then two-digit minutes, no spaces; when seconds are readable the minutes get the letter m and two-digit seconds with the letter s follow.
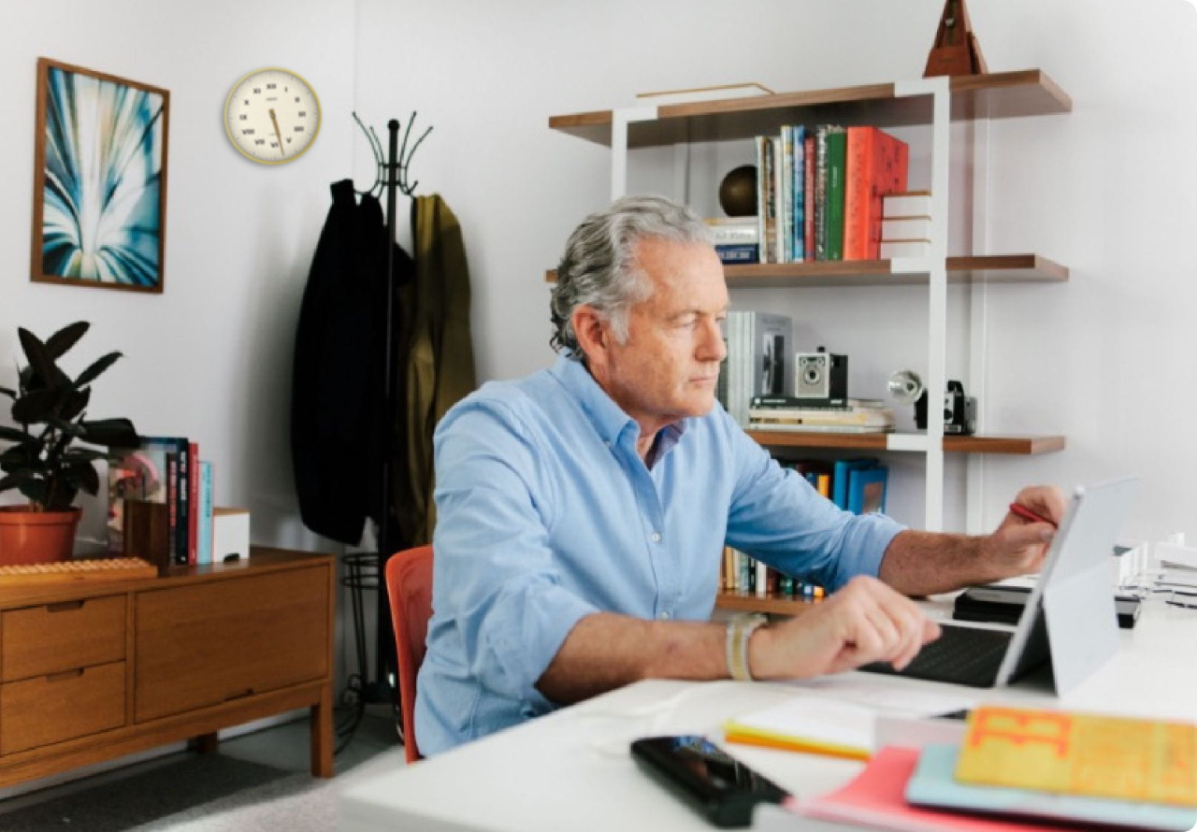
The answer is 5h28
